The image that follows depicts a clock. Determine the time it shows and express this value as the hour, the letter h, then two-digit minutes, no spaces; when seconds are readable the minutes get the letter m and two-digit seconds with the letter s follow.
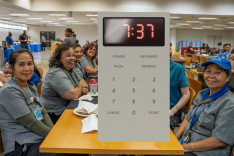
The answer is 7h37
